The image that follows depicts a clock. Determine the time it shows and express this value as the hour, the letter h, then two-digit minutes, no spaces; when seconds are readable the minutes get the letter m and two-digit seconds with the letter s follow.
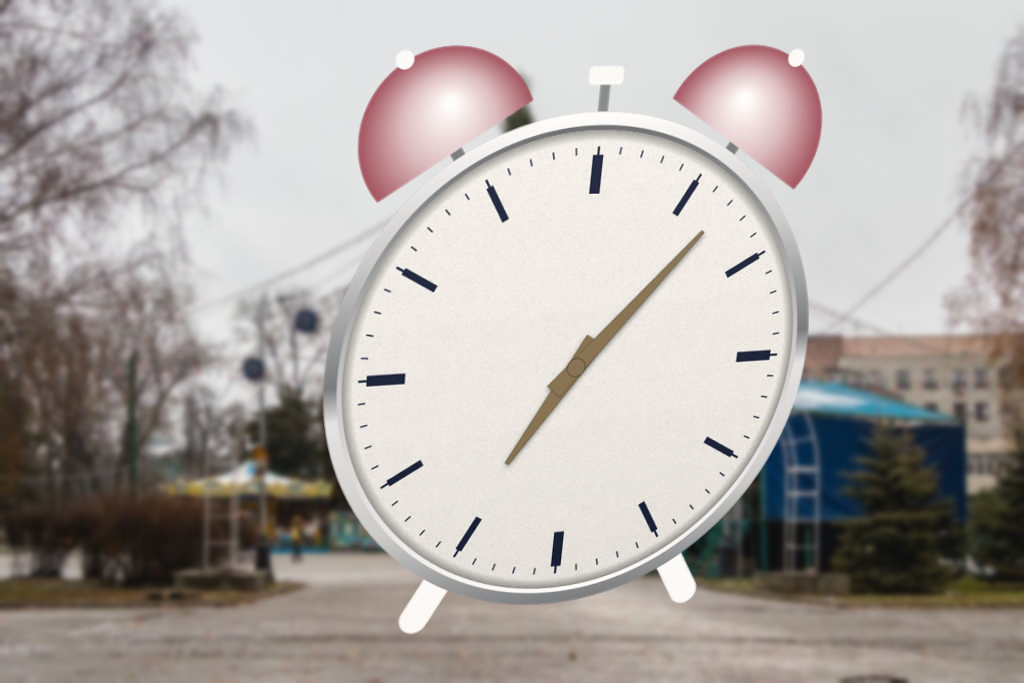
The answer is 7h07
